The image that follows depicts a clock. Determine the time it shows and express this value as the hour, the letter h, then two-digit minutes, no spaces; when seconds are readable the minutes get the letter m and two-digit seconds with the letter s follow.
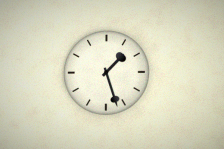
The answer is 1h27
